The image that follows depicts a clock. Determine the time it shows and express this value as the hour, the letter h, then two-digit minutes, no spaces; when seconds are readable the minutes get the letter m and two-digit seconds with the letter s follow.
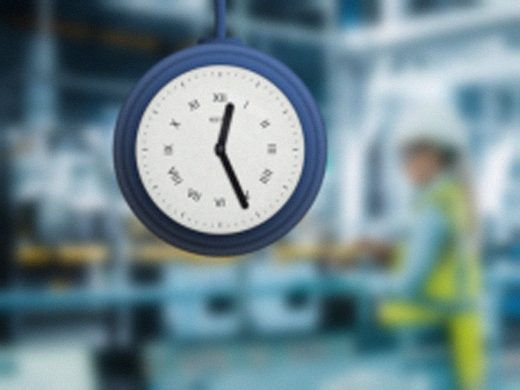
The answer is 12h26
